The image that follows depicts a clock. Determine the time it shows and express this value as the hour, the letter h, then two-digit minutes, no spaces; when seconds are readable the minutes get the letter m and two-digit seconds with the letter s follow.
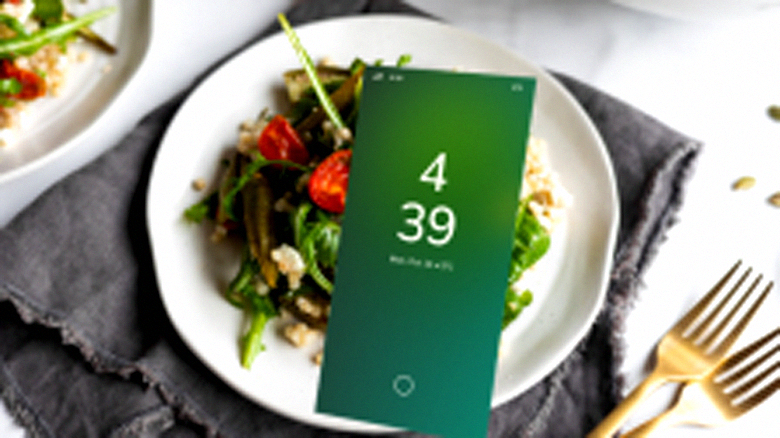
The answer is 4h39
